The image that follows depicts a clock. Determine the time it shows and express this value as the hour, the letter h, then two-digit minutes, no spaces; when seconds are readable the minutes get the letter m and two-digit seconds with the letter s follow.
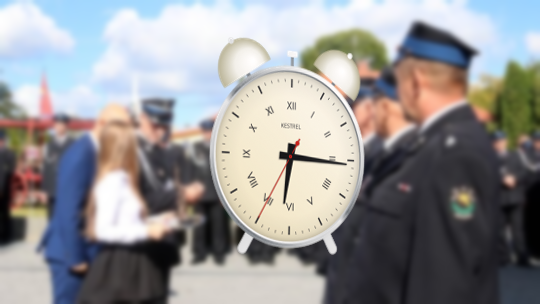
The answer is 6h15m35s
